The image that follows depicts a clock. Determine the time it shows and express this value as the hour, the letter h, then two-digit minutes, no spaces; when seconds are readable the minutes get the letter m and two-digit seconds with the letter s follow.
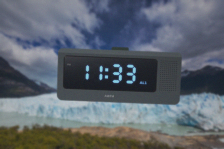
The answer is 11h33
